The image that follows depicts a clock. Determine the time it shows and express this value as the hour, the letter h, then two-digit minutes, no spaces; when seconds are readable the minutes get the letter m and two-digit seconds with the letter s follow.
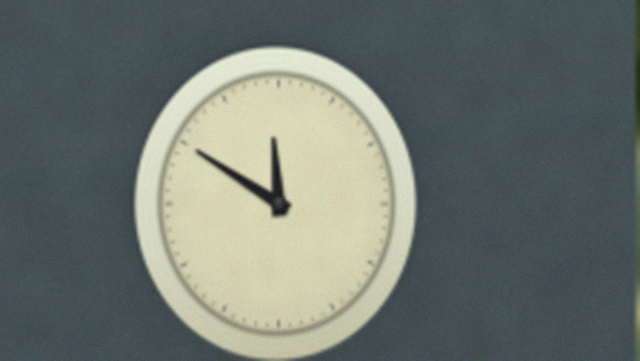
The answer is 11h50
